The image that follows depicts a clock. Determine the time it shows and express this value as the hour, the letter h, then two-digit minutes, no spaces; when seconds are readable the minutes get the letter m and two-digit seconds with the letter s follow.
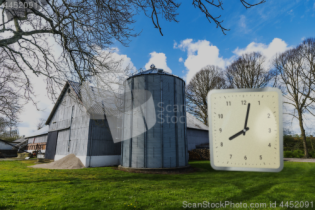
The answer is 8h02
